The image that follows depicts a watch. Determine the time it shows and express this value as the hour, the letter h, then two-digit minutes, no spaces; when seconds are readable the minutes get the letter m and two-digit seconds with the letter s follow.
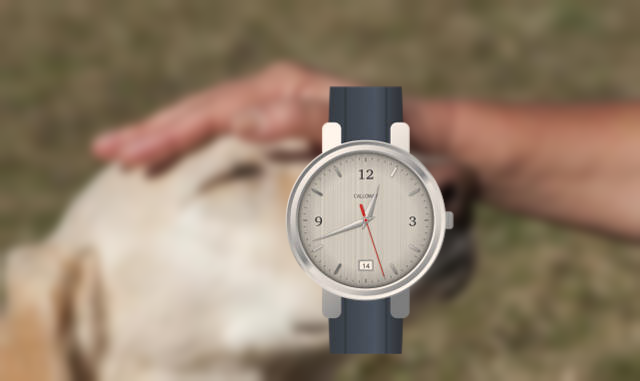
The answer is 12h41m27s
